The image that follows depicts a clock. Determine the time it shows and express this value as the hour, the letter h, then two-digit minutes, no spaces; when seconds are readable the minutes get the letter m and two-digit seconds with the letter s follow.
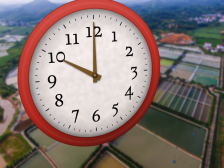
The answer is 10h00
